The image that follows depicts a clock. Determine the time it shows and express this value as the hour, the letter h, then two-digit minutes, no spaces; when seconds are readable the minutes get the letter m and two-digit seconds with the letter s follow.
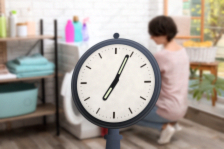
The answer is 7h04
